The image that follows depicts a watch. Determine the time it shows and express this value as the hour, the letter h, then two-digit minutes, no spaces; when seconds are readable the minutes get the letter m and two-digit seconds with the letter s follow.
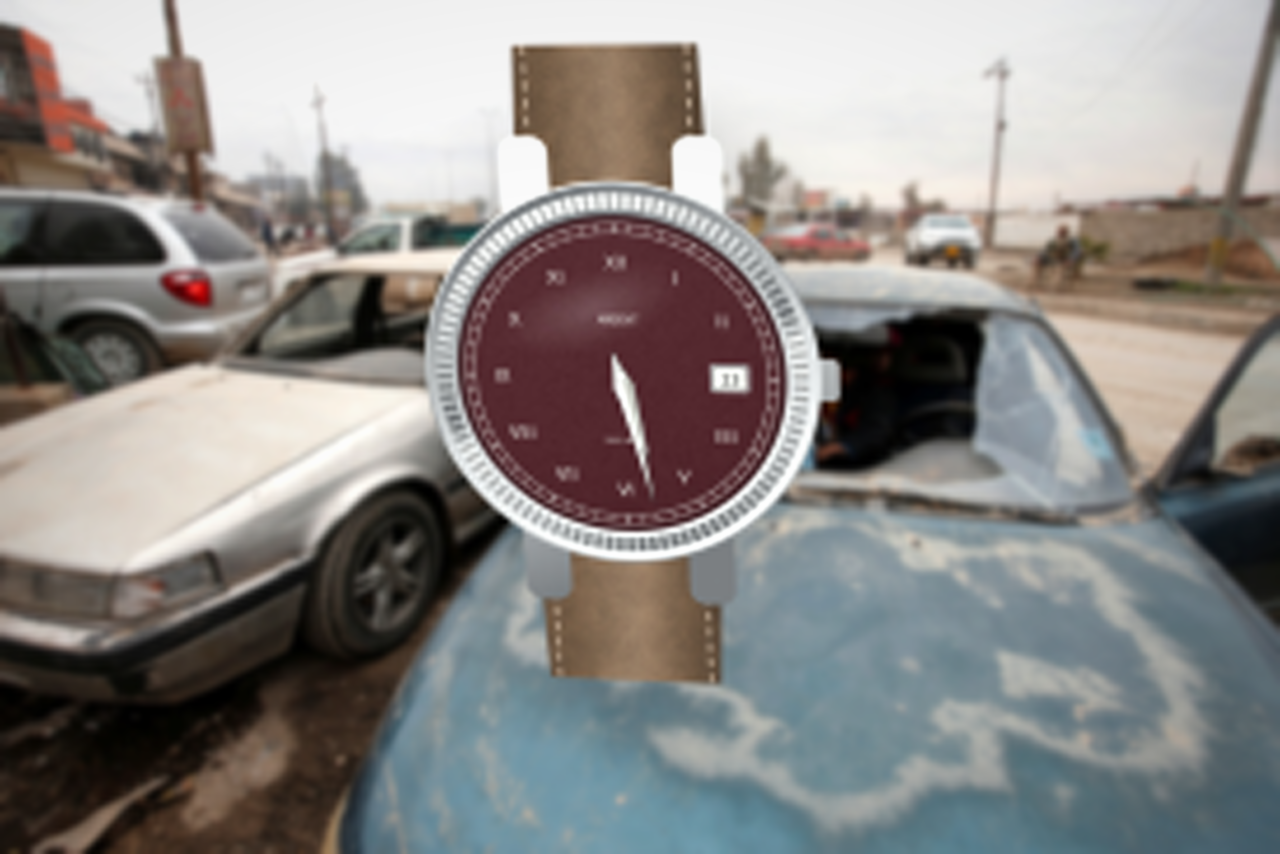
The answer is 5h28
